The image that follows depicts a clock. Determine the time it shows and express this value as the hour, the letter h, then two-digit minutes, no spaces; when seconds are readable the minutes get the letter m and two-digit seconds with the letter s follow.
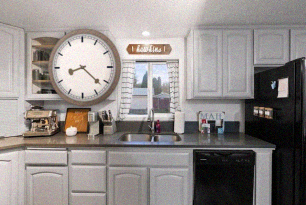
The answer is 8h22
